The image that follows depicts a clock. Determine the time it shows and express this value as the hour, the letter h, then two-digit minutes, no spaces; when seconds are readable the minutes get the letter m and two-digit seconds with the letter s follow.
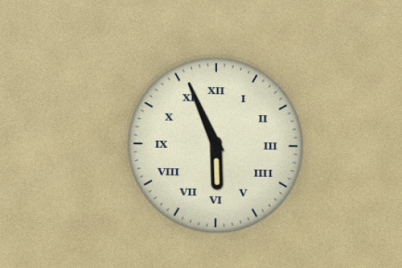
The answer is 5h56
